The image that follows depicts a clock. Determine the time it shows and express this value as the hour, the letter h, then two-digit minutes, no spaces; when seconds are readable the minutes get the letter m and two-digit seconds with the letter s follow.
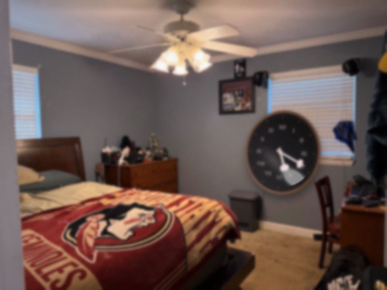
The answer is 5h19
